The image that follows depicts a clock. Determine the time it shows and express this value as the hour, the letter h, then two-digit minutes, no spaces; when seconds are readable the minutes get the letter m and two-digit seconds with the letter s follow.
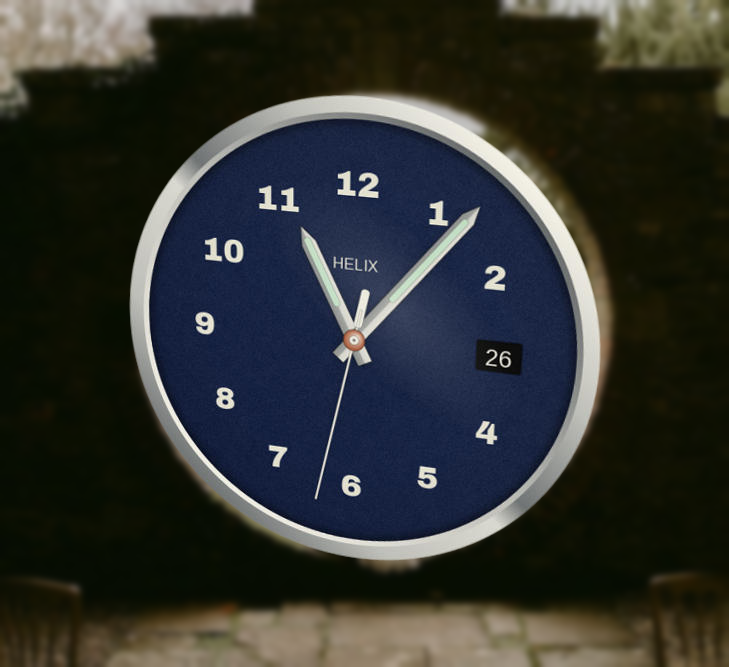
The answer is 11h06m32s
